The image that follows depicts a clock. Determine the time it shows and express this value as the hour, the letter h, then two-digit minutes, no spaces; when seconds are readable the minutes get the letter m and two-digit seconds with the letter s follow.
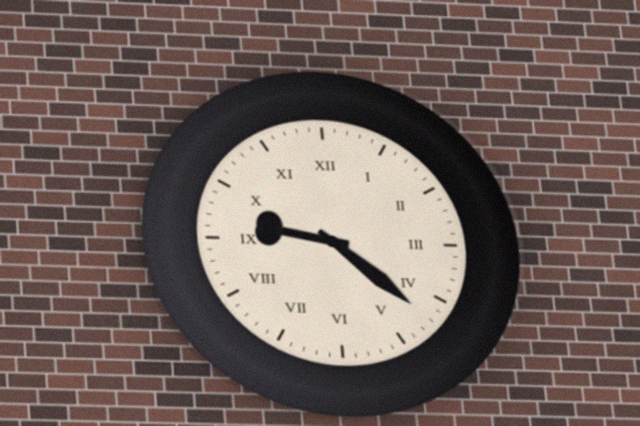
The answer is 9h22
